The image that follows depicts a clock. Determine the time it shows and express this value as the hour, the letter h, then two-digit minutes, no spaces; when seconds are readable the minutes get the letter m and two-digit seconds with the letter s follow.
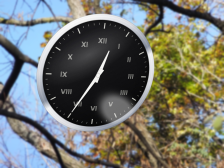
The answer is 12h35
